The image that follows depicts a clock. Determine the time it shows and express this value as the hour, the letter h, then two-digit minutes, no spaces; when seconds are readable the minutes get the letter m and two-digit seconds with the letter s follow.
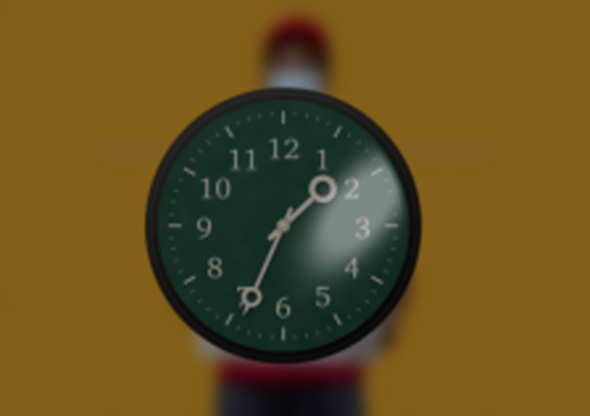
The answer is 1h34
